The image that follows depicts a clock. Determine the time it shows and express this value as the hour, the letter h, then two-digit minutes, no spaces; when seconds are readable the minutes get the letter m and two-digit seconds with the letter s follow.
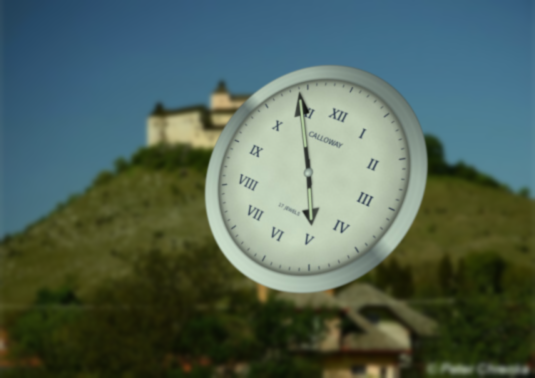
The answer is 4h54
